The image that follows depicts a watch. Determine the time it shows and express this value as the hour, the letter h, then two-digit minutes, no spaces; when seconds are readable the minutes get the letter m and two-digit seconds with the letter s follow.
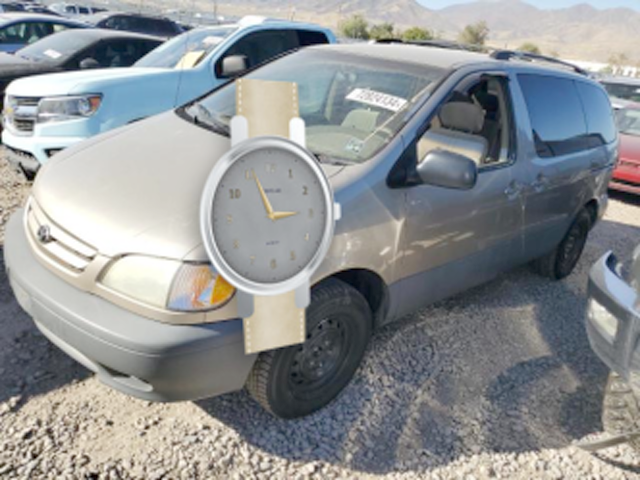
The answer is 2h56
